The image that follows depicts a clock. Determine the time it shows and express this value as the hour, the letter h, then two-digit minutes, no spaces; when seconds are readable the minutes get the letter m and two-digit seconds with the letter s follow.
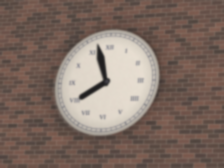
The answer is 7h57
